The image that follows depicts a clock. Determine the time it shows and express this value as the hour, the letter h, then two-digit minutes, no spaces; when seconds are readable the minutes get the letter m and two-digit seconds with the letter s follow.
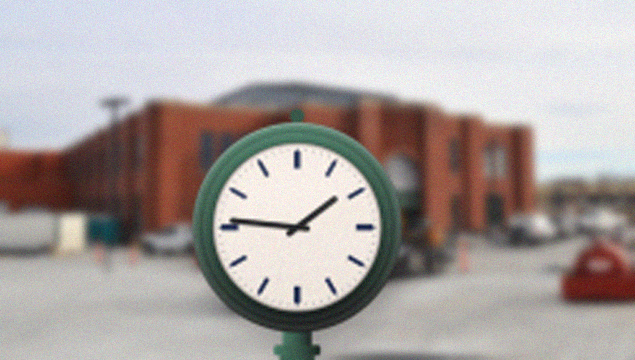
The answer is 1h46
